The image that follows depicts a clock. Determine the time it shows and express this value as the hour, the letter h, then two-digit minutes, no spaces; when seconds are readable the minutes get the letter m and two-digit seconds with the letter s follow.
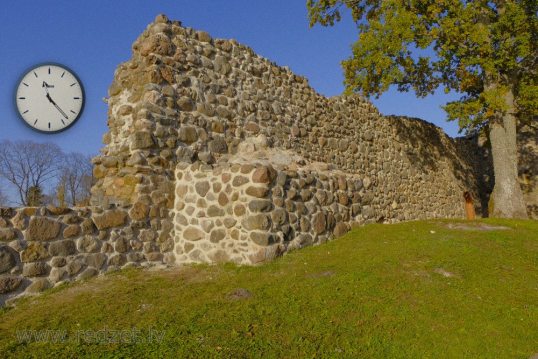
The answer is 11h23
